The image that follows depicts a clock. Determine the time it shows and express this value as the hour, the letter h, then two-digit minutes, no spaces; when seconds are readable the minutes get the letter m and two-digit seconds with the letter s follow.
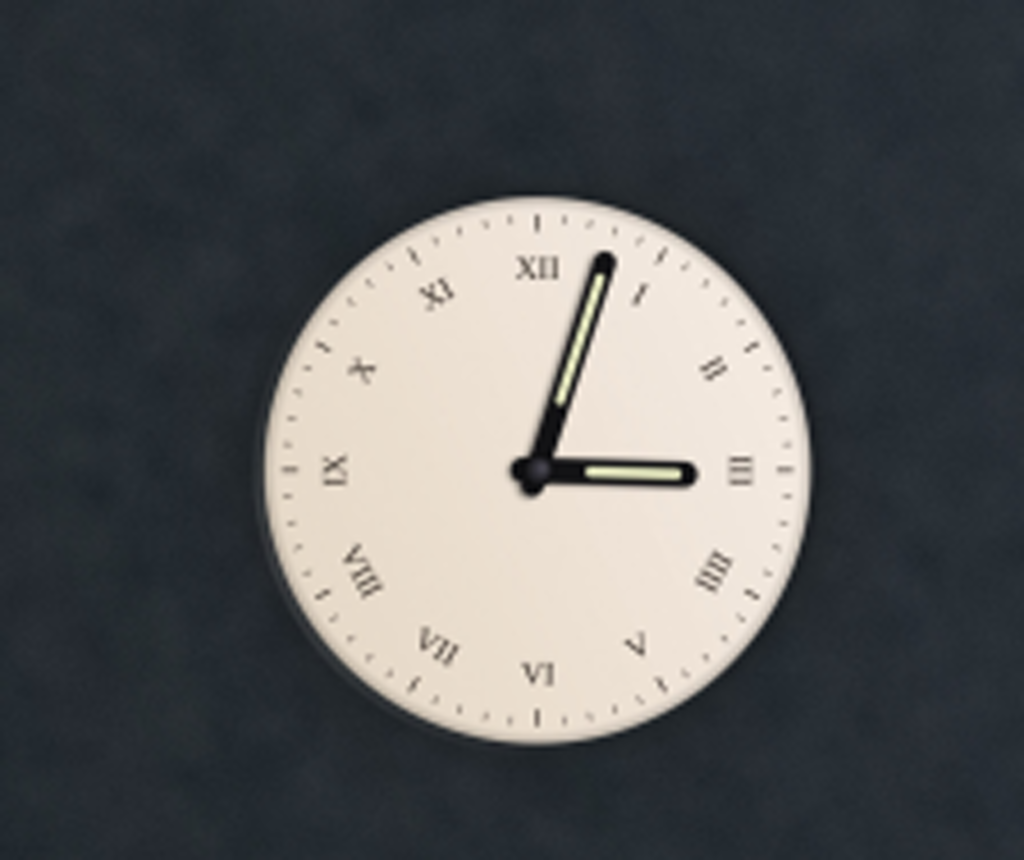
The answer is 3h03
